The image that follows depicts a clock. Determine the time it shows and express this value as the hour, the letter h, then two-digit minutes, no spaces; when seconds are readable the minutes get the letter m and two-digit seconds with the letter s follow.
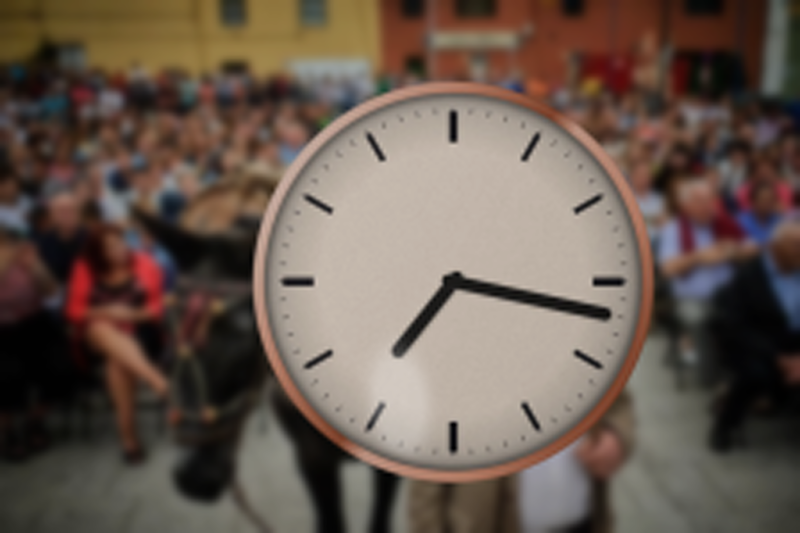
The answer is 7h17
